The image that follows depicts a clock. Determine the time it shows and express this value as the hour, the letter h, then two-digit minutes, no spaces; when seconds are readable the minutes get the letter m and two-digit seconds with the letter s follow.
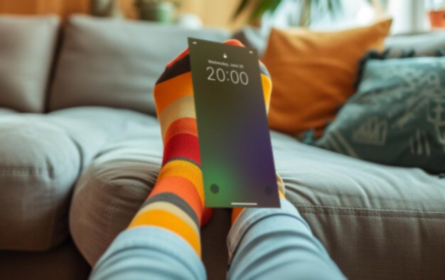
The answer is 20h00
